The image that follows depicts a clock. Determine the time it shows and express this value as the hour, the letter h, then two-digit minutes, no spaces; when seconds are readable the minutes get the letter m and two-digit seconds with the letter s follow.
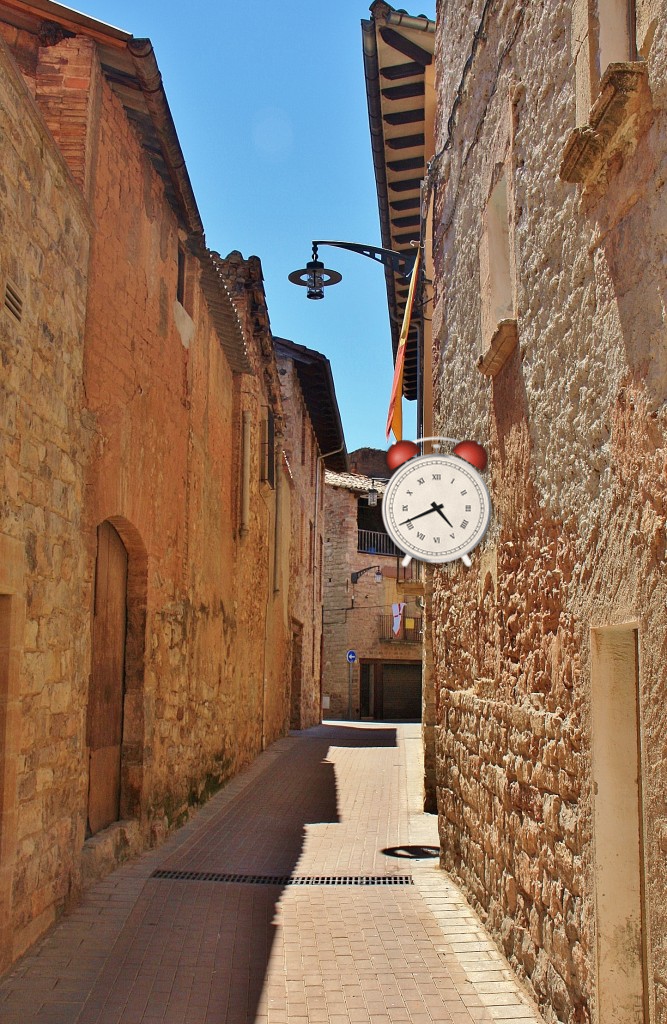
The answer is 4h41
